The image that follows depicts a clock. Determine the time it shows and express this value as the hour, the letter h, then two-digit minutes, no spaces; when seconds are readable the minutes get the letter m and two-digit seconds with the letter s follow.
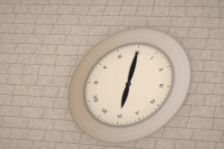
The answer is 6h00
